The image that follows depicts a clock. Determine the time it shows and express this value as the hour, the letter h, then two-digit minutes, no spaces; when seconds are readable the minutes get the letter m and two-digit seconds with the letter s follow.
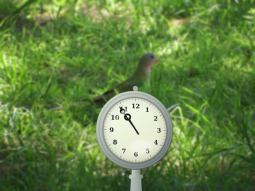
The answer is 10h54
